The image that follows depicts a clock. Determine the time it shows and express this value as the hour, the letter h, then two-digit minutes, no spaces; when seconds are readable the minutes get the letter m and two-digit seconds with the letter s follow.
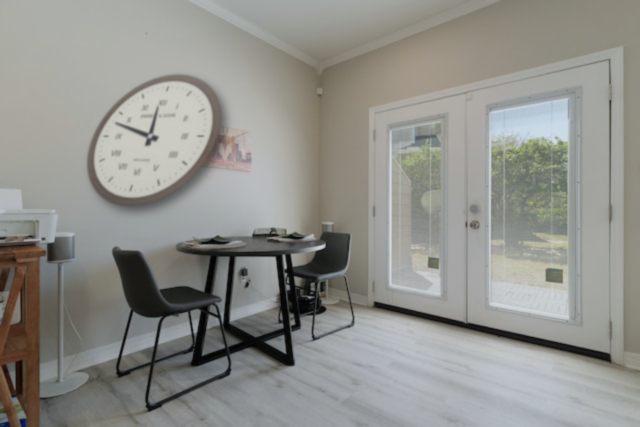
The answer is 11h48
